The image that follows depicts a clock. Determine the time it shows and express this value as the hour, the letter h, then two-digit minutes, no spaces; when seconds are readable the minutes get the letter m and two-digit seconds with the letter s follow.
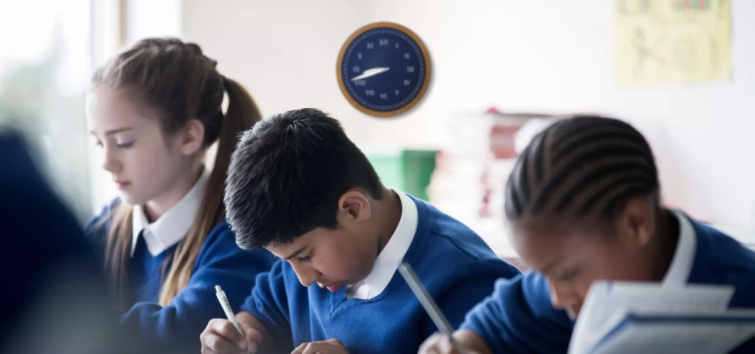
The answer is 8h42
